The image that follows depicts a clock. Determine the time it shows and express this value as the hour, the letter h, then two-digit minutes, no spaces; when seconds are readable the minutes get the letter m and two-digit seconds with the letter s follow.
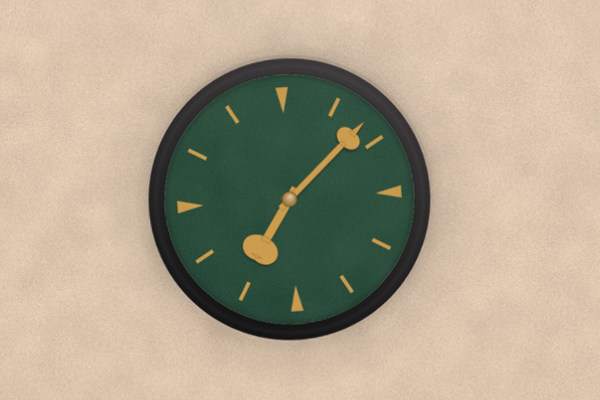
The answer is 7h08
